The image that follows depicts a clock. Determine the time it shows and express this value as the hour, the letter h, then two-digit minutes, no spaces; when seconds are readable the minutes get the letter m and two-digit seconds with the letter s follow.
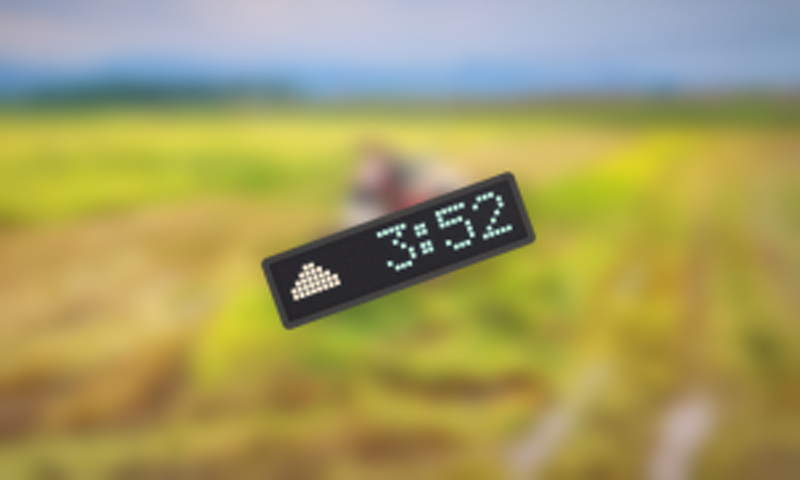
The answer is 3h52
